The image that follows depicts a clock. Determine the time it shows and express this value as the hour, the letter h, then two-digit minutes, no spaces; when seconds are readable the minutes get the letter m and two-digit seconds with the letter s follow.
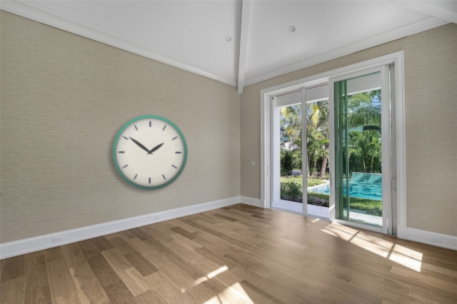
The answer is 1h51
